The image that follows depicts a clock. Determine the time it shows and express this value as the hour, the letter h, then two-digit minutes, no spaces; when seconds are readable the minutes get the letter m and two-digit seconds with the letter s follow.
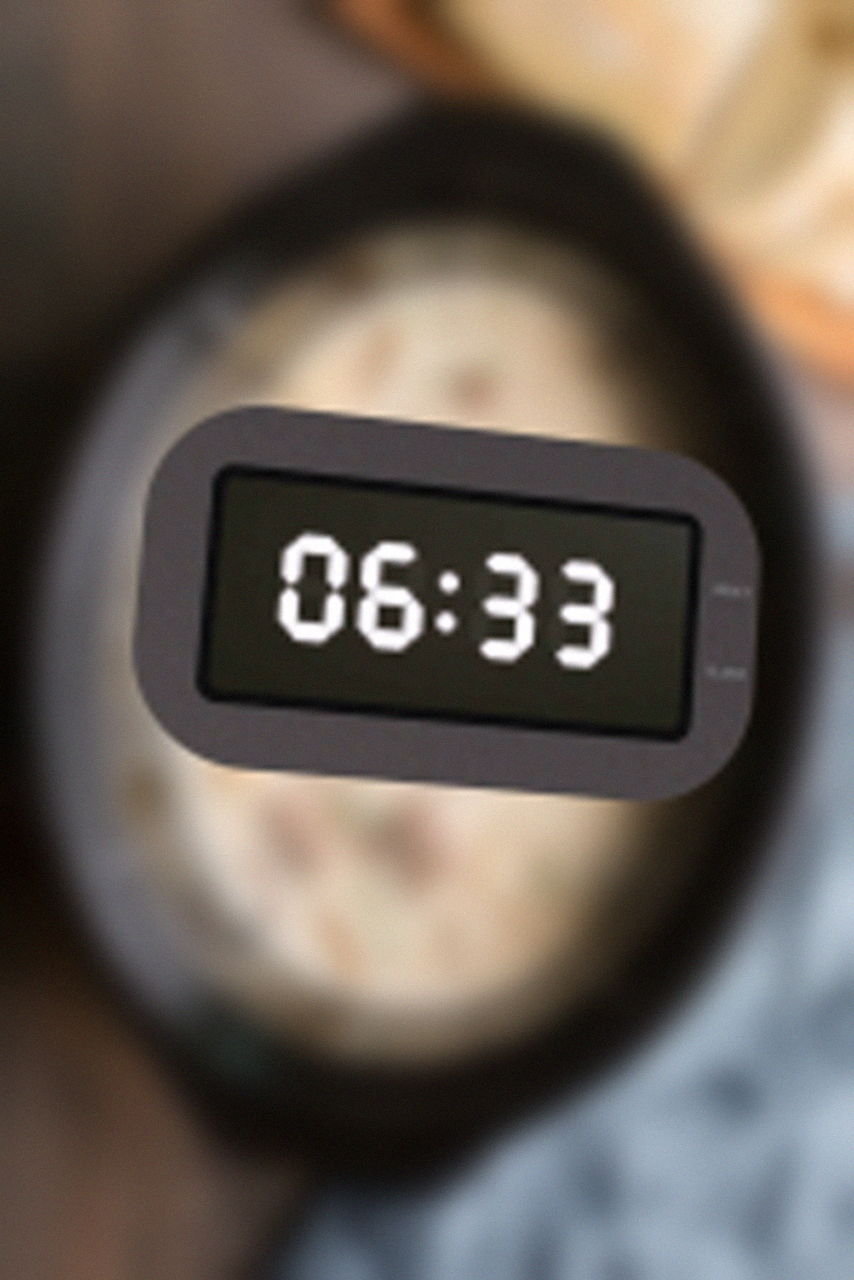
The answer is 6h33
